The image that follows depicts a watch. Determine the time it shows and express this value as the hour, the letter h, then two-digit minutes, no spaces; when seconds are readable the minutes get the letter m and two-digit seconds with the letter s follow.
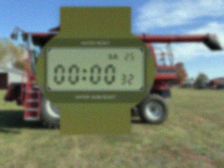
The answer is 0h00
